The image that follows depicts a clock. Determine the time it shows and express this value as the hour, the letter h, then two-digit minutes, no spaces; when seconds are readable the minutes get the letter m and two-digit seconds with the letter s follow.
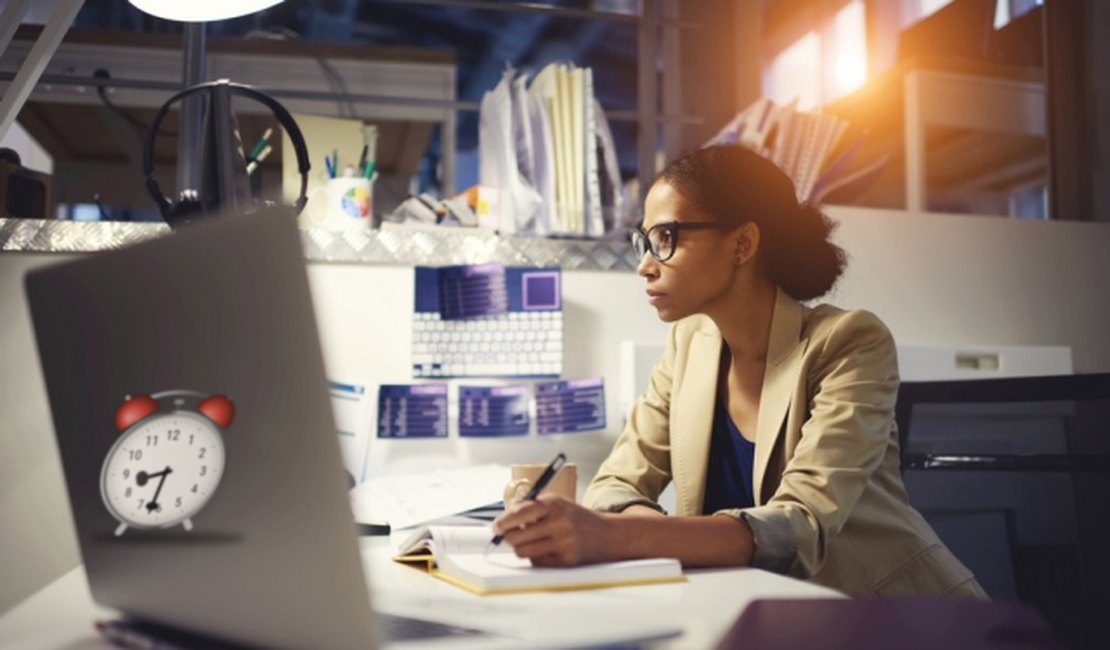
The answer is 8h32
